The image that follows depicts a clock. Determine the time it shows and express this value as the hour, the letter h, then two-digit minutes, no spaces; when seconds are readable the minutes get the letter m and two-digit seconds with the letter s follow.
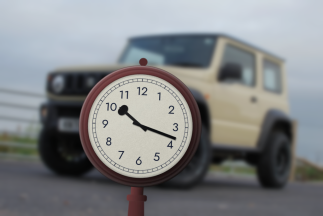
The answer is 10h18
